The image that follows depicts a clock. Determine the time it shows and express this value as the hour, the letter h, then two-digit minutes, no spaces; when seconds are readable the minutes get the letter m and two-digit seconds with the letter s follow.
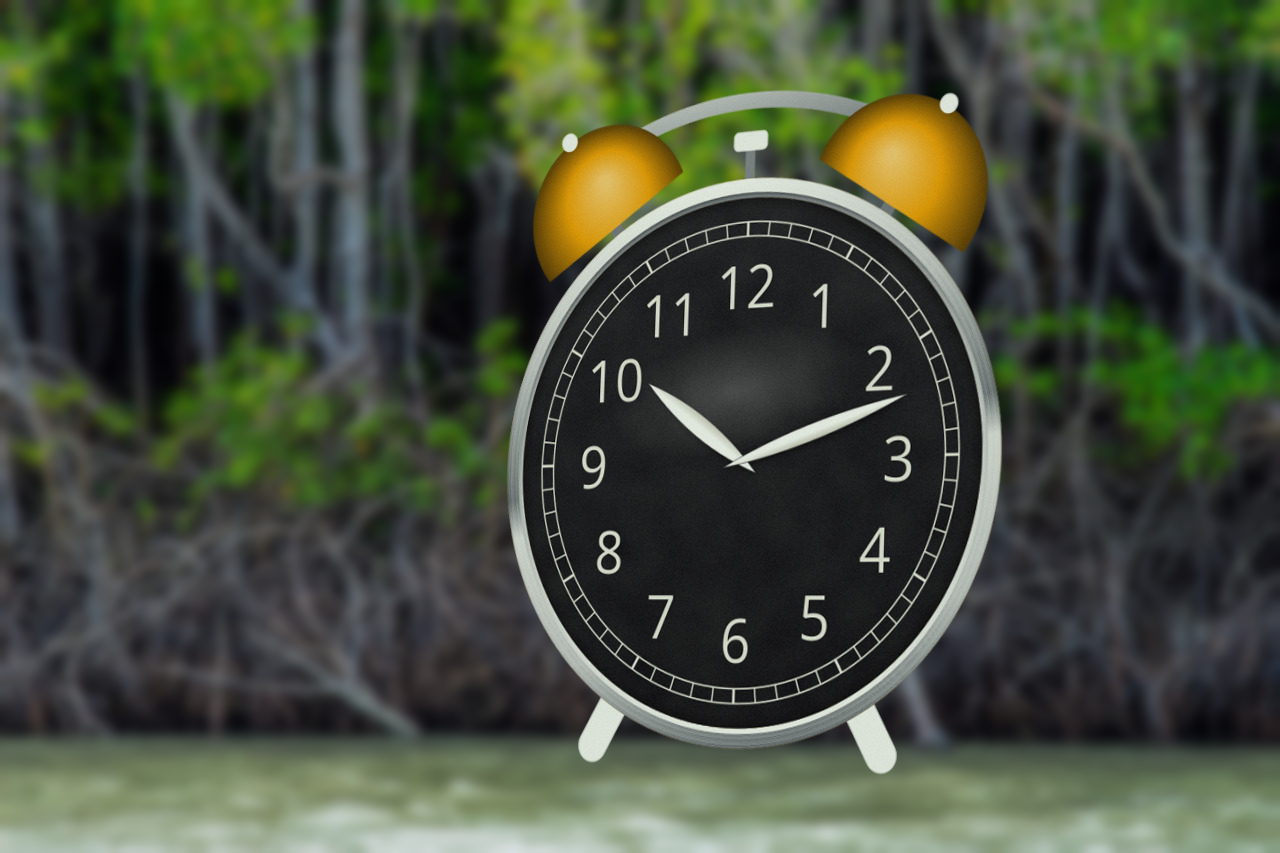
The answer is 10h12
